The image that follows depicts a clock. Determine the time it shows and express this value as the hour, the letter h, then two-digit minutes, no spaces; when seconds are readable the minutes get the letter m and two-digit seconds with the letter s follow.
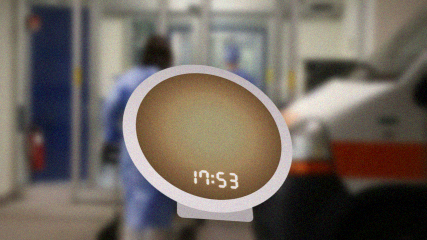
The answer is 17h53
